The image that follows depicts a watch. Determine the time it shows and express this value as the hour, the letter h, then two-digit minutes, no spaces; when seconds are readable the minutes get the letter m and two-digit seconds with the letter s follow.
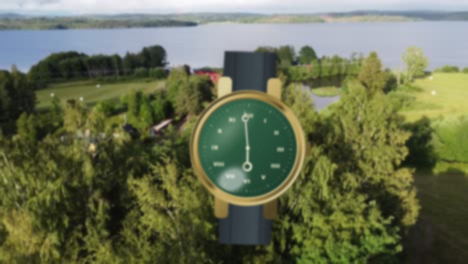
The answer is 5h59
